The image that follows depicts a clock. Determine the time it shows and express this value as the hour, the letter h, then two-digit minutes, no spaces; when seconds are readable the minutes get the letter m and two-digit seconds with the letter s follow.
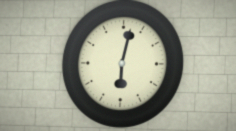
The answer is 6h02
